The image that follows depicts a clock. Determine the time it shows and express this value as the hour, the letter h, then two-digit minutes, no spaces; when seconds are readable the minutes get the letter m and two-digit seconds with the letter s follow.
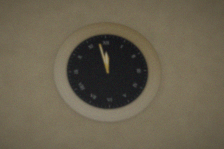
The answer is 11h58
